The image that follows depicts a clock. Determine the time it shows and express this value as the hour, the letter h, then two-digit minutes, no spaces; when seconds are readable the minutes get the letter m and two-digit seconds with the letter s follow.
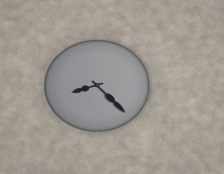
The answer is 8h23
